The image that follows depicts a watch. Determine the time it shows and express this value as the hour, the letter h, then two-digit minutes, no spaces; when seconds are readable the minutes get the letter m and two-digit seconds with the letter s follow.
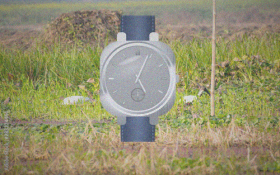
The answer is 5h04
